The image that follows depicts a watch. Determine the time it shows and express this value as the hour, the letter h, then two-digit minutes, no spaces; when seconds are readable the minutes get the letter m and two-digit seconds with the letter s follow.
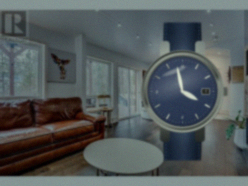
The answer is 3h58
